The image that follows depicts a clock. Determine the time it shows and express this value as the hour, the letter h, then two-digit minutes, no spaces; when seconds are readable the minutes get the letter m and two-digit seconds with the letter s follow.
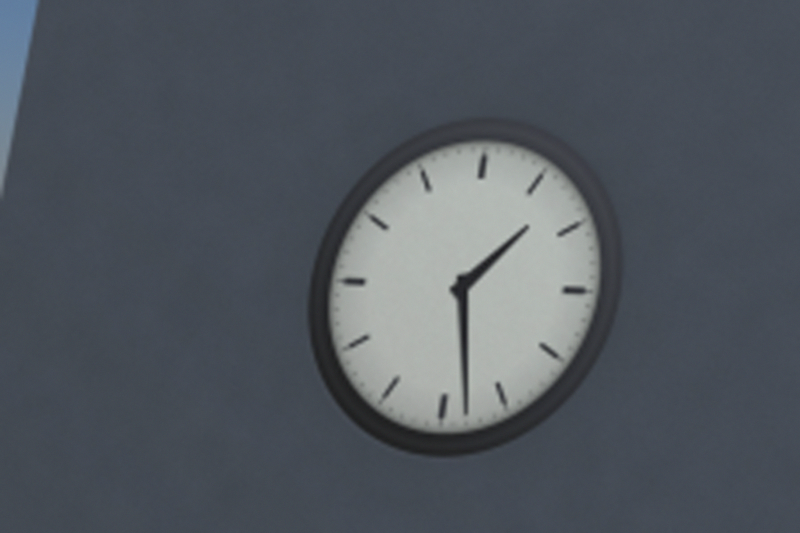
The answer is 1h28
